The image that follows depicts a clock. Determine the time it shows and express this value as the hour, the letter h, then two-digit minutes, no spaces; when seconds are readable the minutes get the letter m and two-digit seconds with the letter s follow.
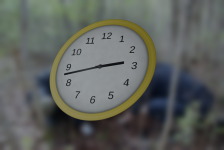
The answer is 2h43
